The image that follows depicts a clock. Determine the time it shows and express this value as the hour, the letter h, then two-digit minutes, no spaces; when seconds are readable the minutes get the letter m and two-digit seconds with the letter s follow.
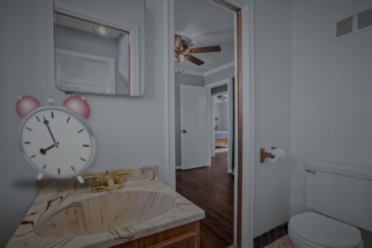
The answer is 7h57
